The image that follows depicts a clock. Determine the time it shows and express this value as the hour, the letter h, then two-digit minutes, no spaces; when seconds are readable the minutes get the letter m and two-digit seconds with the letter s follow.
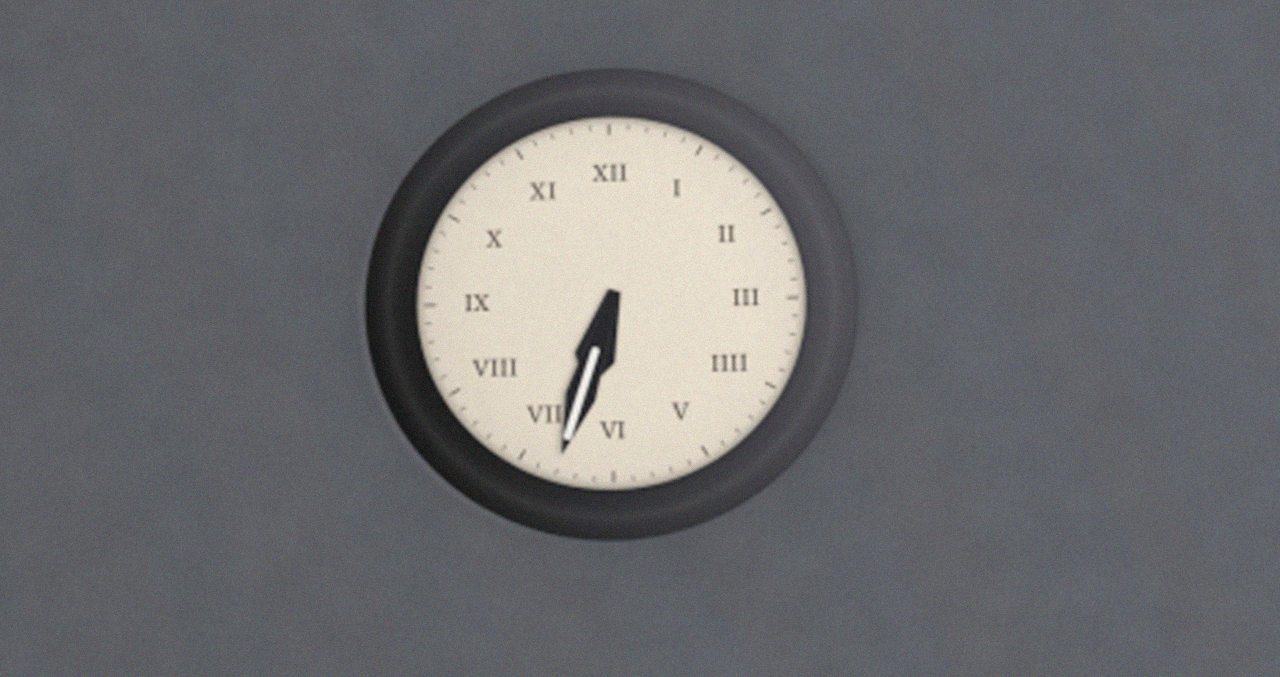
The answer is 6h33
